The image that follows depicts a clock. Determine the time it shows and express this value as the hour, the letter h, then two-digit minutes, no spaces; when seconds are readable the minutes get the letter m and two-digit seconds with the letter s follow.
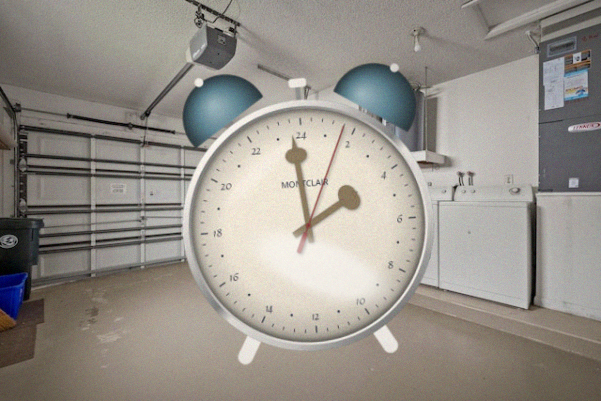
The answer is 3h59m04s
